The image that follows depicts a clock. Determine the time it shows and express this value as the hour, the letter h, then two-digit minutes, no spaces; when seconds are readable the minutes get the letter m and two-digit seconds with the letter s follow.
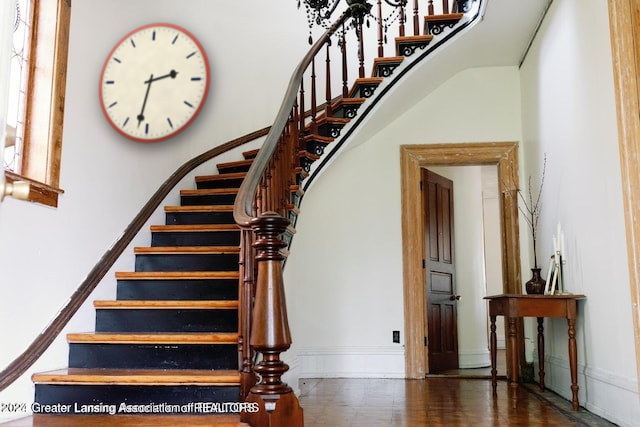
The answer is 2h32
